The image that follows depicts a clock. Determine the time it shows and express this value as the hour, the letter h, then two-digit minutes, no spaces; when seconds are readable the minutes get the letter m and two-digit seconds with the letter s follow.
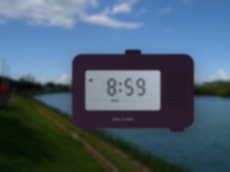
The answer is 8h59
